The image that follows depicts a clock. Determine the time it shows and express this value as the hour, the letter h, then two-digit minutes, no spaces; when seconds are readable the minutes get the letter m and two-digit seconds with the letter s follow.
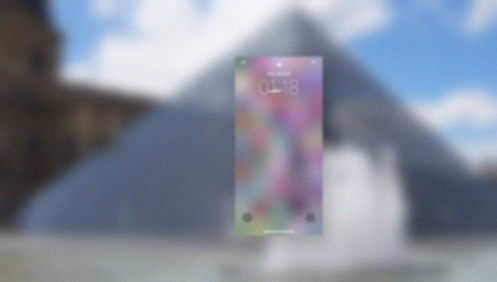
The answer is 1h18
